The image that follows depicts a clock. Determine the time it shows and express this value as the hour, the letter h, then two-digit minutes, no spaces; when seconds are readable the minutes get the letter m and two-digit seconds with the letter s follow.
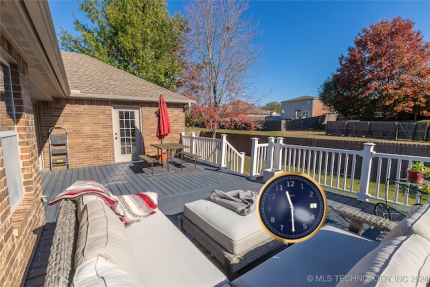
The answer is 11h30
